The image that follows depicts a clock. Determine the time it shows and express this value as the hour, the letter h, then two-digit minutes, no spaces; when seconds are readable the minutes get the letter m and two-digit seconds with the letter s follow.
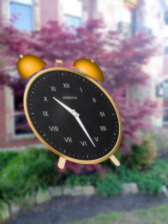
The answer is 10h27
